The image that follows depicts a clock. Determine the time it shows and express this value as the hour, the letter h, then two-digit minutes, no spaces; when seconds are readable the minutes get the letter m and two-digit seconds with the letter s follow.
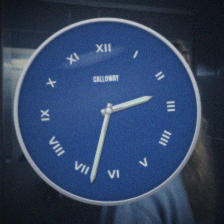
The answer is 2h33
